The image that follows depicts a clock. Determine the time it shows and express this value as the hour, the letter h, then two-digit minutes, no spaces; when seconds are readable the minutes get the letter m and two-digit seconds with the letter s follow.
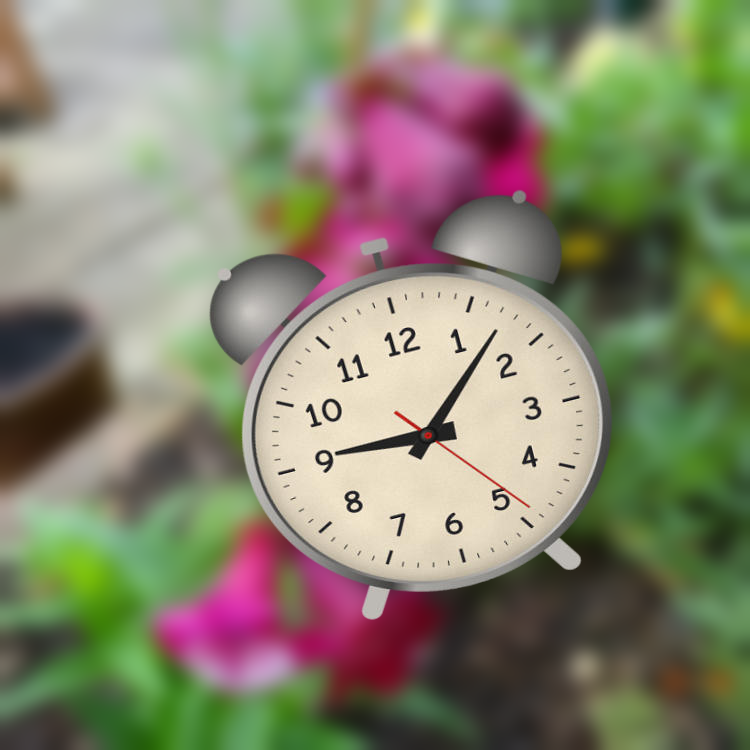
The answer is 9h07m24s
